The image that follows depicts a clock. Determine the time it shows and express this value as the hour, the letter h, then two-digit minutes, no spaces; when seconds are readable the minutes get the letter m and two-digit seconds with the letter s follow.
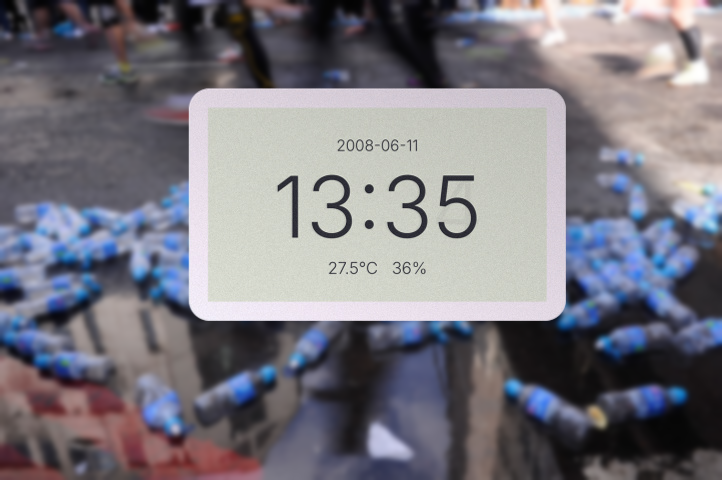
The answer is 13h35
